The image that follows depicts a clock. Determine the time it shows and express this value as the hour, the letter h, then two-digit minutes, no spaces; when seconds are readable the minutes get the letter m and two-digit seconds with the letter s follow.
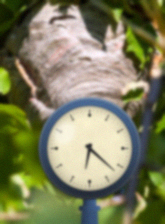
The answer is 6h22
